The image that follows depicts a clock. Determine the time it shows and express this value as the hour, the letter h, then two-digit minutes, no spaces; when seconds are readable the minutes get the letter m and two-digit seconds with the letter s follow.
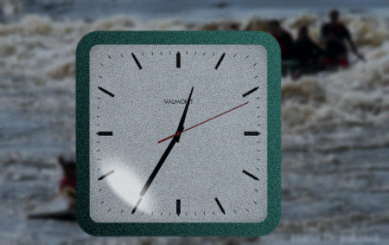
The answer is 12h35m11s
